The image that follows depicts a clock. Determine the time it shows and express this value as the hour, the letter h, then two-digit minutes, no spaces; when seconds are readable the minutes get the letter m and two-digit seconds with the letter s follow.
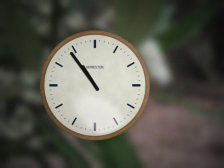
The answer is 10h54
